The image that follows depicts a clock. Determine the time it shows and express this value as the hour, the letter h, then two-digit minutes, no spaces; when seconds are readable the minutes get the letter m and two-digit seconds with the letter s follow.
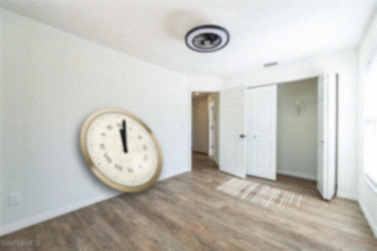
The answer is 12h02
